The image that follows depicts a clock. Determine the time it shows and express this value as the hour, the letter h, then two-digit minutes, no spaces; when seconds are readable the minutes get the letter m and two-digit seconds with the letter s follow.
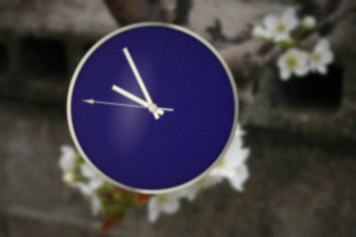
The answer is 9h55m46s
